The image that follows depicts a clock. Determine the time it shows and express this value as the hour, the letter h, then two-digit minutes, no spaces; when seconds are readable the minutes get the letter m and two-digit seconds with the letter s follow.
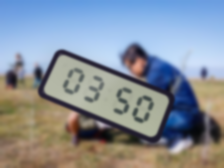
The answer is 3h50
